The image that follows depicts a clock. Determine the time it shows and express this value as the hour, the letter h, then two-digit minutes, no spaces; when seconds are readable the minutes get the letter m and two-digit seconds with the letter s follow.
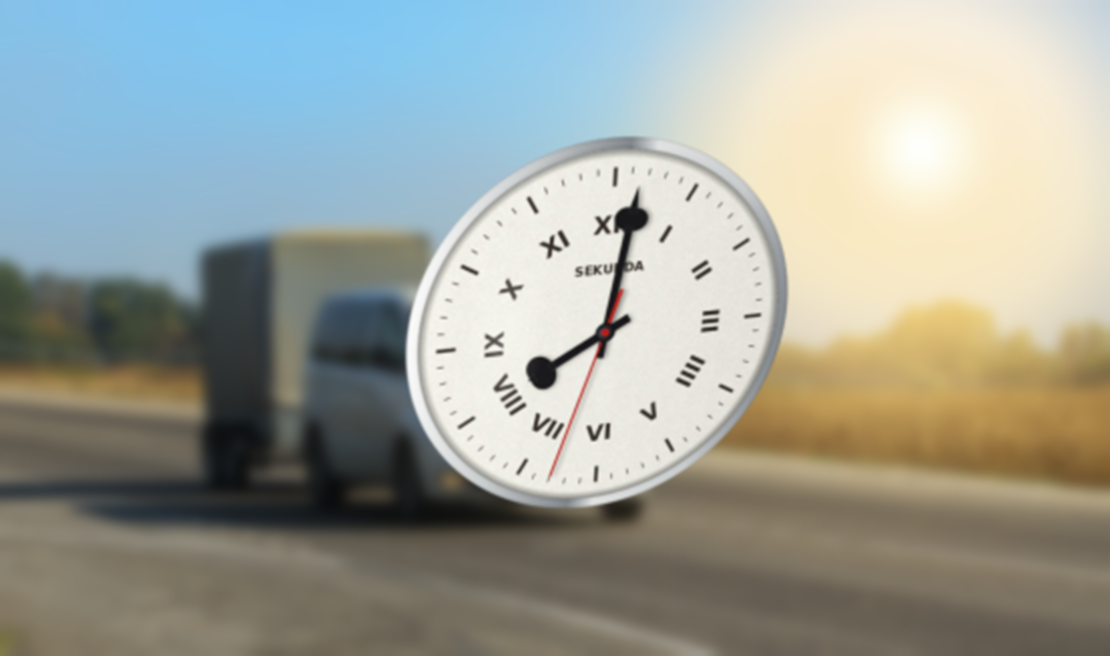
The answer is 8h01m33s
